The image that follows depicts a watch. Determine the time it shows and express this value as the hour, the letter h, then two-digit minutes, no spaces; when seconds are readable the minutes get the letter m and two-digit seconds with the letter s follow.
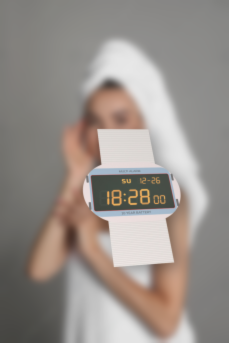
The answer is 18h28m00s
